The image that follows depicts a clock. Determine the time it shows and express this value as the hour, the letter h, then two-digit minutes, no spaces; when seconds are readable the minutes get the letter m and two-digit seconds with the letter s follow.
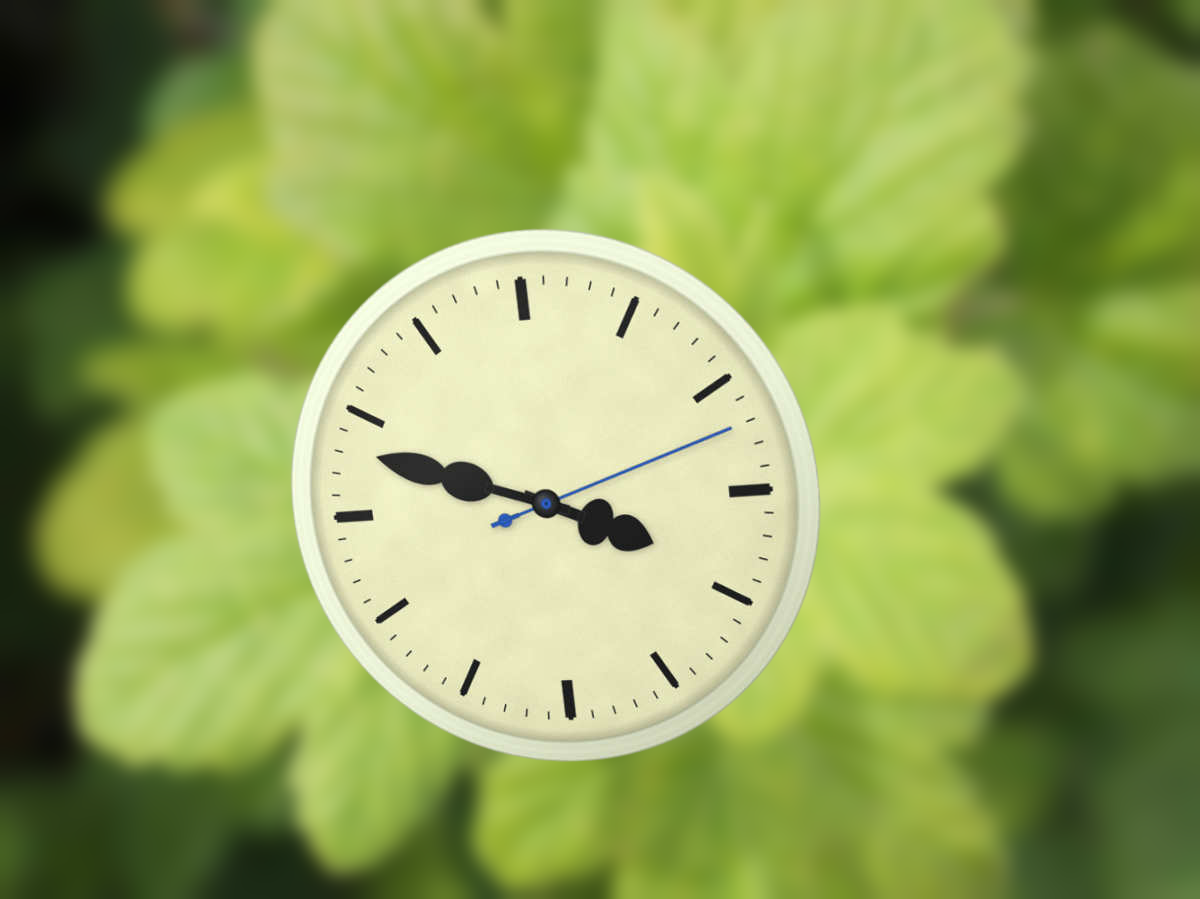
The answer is 3h48m12s
